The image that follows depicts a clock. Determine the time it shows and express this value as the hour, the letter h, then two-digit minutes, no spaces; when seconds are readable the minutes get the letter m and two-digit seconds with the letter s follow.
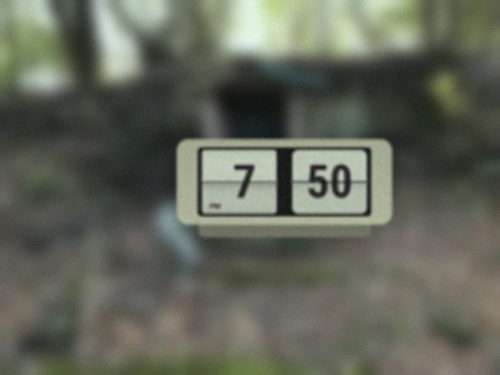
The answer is 7h50
